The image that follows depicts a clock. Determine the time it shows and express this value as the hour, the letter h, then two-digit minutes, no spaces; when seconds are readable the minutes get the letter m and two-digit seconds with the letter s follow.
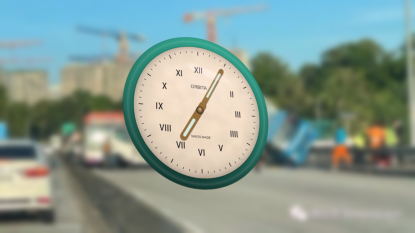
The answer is 7h05
